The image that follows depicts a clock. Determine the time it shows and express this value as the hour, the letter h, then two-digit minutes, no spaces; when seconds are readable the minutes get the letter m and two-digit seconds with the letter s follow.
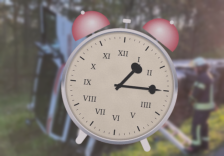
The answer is 1h15
